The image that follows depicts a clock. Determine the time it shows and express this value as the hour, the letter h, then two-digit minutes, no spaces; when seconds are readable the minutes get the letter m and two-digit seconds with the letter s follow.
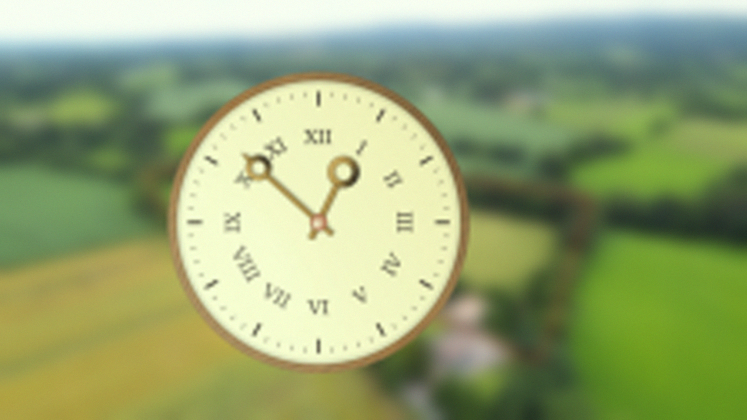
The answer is 12h52
